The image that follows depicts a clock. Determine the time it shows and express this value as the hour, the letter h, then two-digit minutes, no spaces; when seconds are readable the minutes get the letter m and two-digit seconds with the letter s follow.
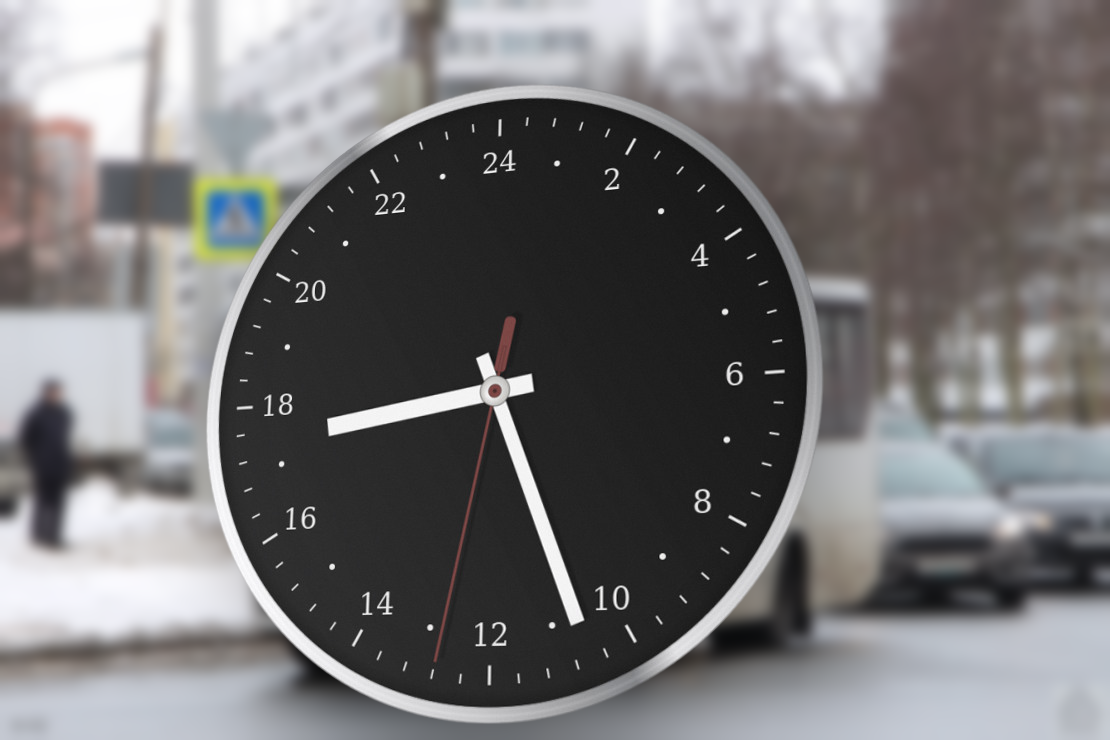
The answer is 17h26m32s
